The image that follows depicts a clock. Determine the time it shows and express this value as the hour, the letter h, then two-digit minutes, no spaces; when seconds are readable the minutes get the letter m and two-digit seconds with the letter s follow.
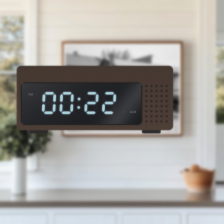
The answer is 0h22
